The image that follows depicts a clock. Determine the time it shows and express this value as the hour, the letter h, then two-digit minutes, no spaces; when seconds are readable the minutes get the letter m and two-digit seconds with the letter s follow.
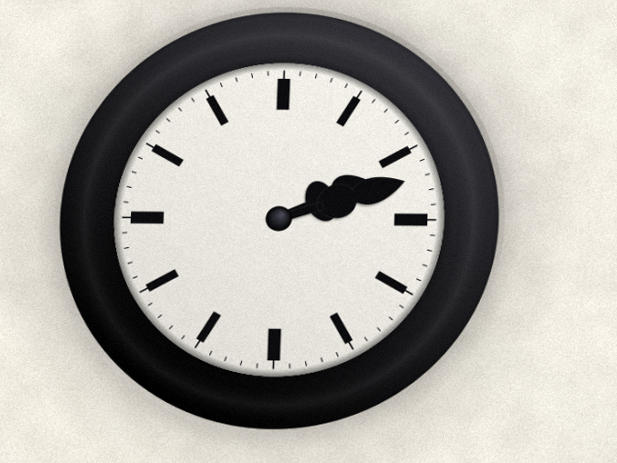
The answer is 2h12
